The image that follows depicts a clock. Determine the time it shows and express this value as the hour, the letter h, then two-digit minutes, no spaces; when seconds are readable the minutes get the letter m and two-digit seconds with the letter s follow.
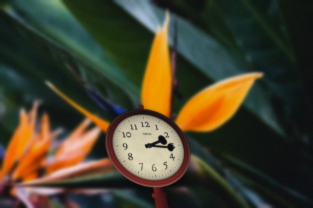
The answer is 2h16
